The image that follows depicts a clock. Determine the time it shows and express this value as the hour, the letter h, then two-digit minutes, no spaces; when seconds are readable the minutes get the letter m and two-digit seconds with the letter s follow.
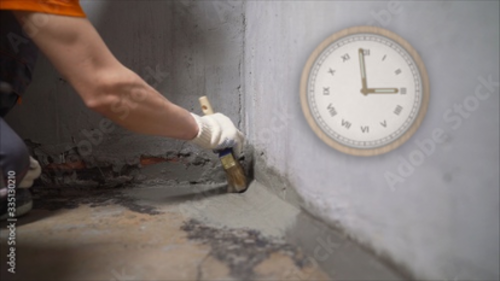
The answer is 2h59
